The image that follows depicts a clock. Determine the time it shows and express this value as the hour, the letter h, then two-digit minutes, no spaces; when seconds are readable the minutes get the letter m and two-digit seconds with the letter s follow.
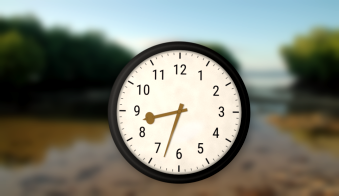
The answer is 8h33
